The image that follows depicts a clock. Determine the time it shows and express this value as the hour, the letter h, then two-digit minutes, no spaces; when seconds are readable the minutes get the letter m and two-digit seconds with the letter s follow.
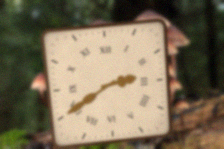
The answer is 2h40
